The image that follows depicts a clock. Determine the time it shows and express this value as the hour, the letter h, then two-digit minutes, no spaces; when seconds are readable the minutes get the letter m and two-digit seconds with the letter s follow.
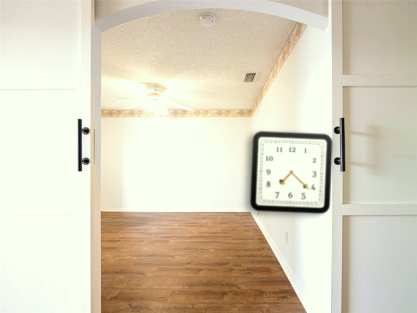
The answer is 7h22
